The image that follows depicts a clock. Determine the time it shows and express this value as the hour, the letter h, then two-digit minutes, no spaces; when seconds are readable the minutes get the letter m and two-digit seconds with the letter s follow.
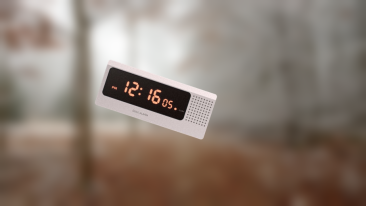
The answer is 12h16m05s
